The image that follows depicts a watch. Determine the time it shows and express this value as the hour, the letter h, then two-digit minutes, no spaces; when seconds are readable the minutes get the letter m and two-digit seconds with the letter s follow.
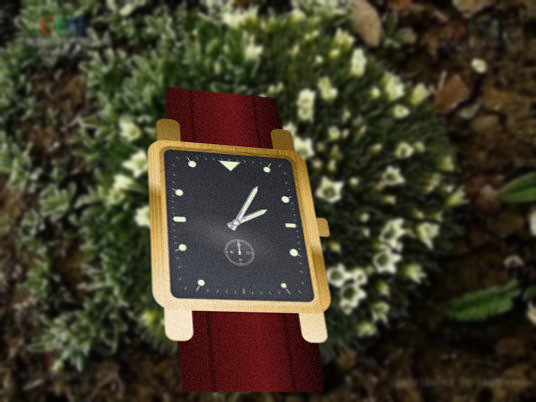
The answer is 2h05
